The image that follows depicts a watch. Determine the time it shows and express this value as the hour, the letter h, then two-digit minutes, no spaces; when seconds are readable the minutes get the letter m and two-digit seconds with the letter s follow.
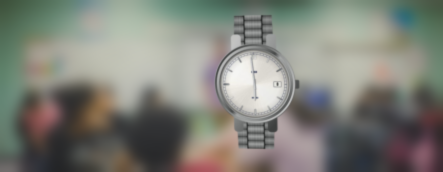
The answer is 5h59
